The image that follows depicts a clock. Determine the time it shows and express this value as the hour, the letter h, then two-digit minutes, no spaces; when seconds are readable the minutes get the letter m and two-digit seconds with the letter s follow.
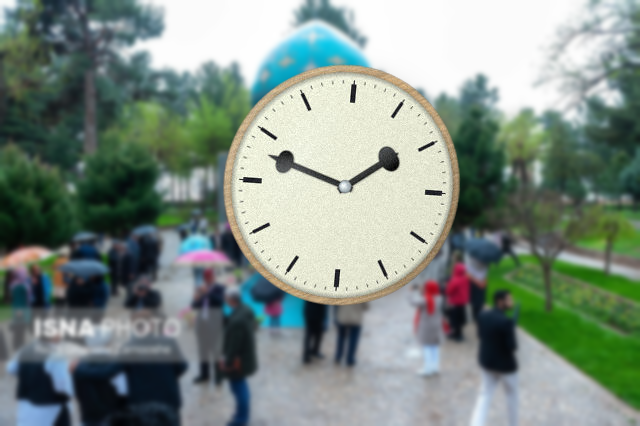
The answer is 1h48
